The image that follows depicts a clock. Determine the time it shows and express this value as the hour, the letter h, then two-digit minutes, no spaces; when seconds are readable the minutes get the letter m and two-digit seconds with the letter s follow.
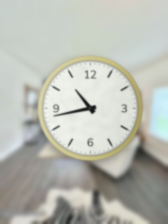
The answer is 10h43
